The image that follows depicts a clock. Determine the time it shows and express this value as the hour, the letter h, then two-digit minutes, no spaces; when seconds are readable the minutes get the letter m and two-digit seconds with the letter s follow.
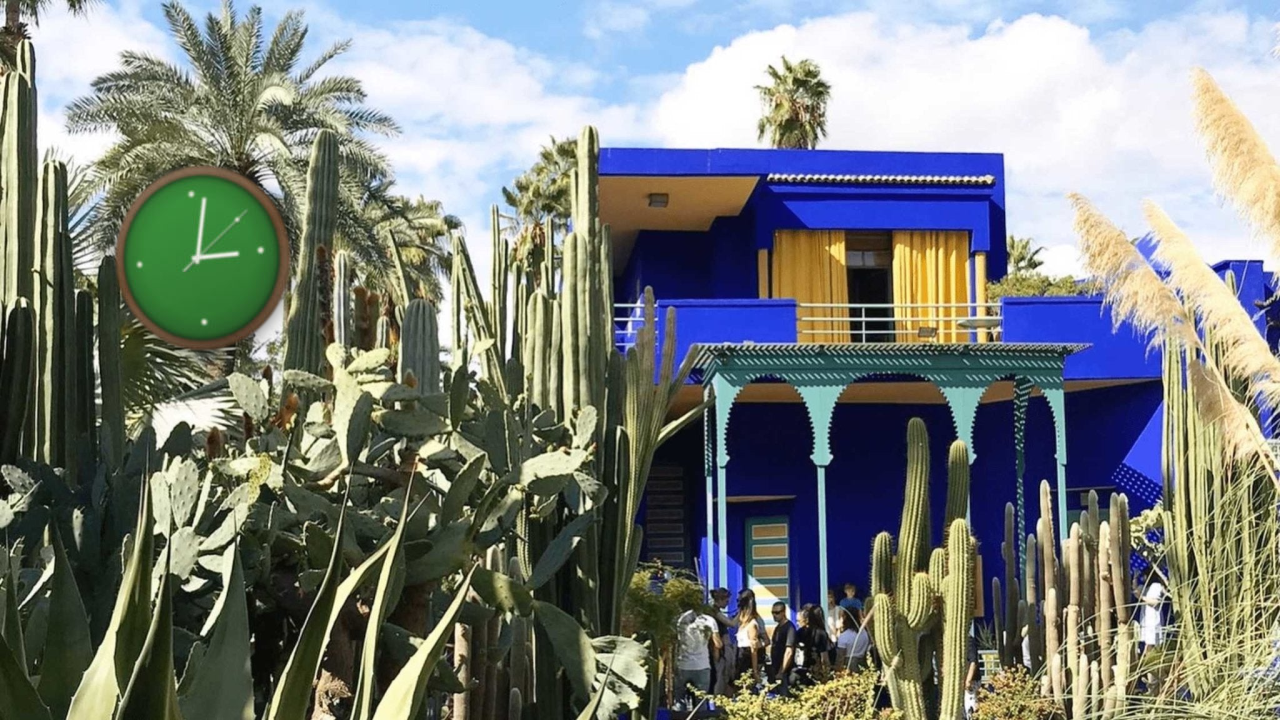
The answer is 3h02m09s
